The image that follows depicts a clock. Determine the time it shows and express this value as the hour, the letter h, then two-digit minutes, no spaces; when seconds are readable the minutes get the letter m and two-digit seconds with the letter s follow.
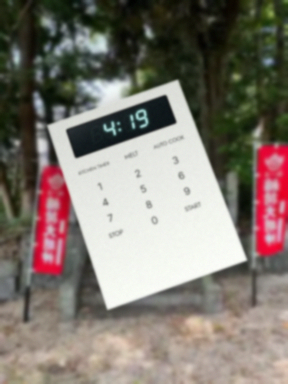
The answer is 4h19
